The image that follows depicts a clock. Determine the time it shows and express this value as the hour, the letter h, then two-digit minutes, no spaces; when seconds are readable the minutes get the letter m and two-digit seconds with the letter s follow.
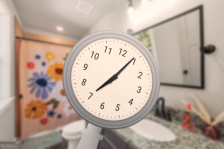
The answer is 7h04
